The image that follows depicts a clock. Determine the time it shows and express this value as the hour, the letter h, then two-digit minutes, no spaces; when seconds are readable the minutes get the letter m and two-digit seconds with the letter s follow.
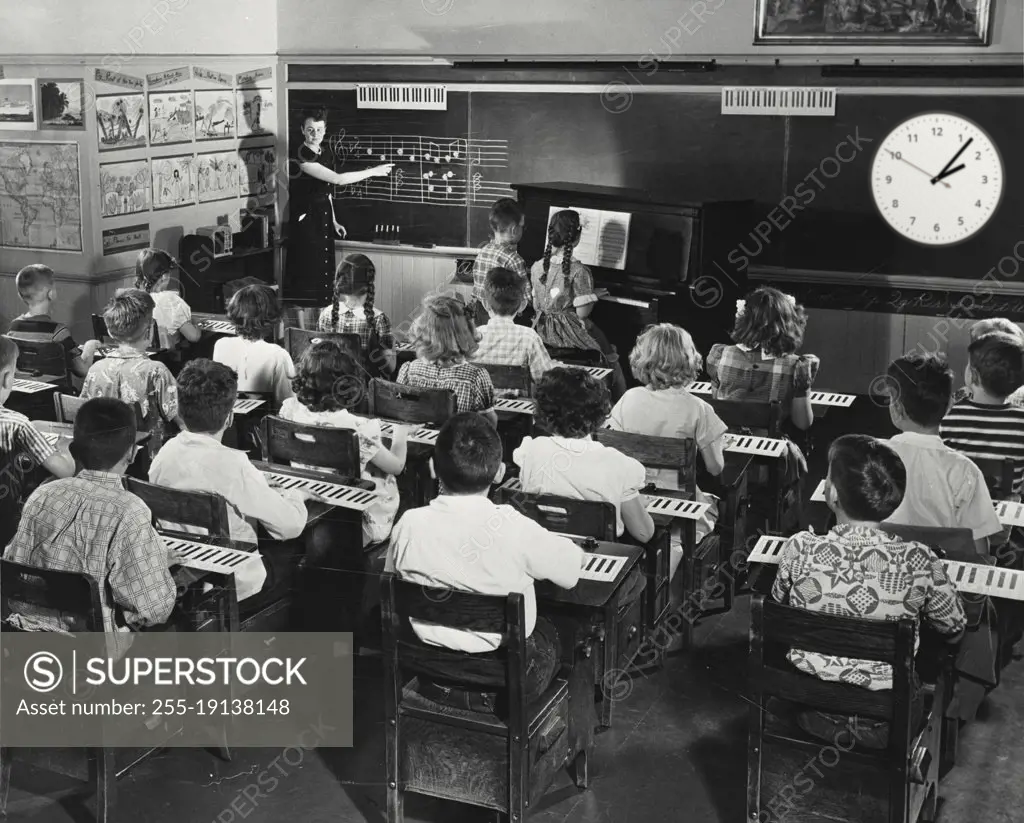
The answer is 2h06m50s
